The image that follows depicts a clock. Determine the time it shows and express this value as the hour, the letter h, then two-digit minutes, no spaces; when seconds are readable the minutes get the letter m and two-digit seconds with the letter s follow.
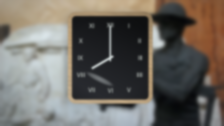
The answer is 8h00
